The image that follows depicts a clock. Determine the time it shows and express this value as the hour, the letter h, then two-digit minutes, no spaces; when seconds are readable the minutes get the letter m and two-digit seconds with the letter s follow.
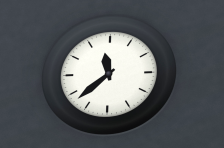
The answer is 11h38
